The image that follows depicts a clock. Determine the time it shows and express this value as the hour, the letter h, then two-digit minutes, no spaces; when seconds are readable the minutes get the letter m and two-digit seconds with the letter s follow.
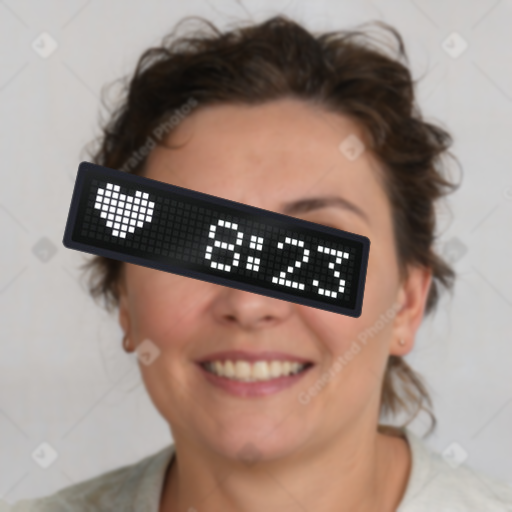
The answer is 8h23
